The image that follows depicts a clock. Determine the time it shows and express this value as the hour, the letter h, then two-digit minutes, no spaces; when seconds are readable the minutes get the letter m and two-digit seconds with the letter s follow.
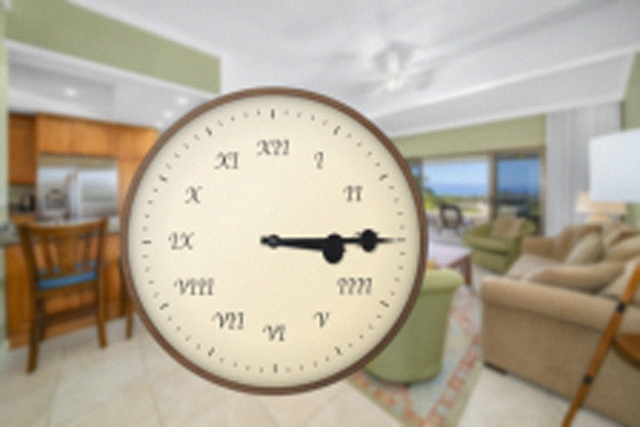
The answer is 3h15
